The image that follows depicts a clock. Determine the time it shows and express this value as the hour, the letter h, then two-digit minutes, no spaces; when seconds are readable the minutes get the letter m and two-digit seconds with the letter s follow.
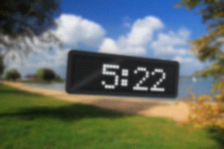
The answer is 5h22
